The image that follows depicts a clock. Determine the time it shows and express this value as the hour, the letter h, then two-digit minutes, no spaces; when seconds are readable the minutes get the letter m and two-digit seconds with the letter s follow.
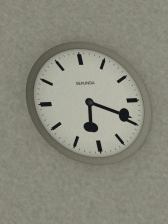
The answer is 6h19
